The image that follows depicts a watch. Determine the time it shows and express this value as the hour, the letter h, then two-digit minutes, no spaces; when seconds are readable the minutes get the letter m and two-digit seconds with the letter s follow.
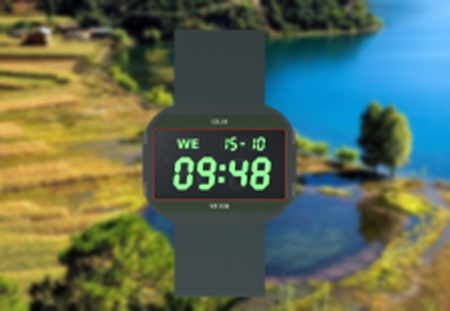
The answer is 9h48
